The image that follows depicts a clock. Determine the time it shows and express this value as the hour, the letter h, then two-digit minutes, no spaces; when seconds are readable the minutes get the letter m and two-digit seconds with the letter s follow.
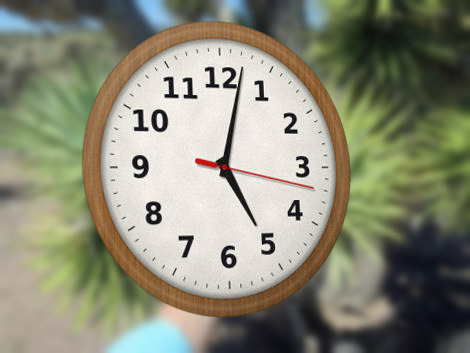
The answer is 5h02m17s
